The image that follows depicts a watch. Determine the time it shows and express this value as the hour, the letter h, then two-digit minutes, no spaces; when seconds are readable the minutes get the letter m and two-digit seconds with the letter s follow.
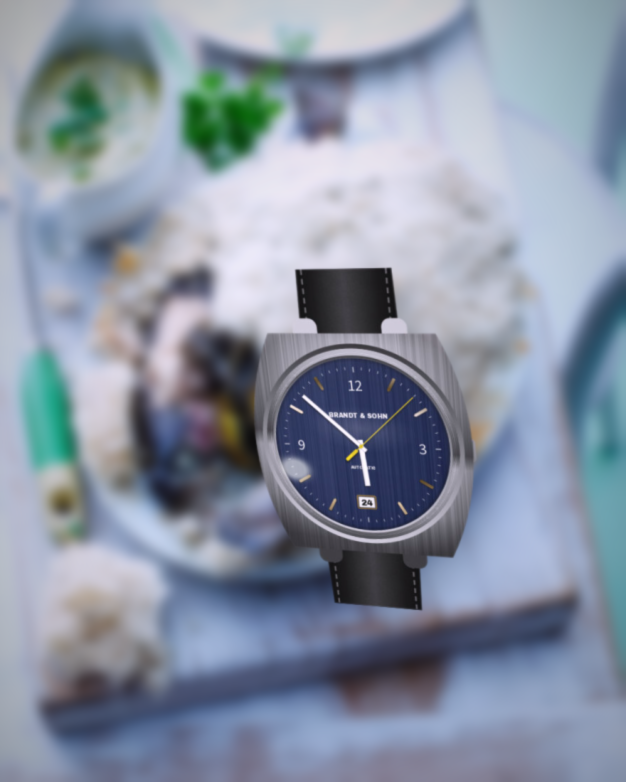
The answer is 5h52m08s
